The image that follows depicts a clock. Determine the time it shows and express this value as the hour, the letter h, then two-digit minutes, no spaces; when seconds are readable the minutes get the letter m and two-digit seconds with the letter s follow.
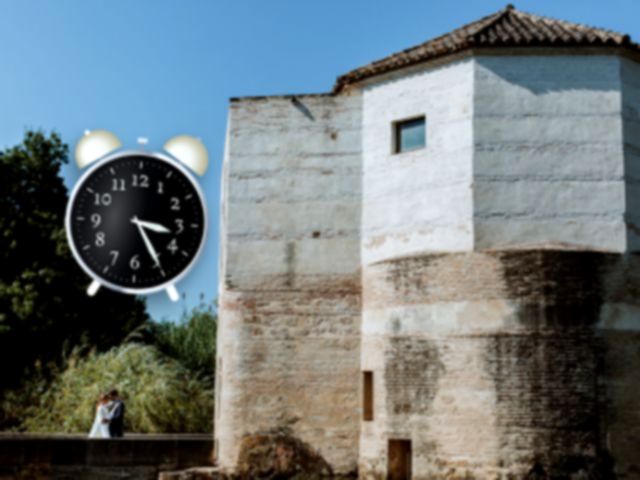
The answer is 3h25
